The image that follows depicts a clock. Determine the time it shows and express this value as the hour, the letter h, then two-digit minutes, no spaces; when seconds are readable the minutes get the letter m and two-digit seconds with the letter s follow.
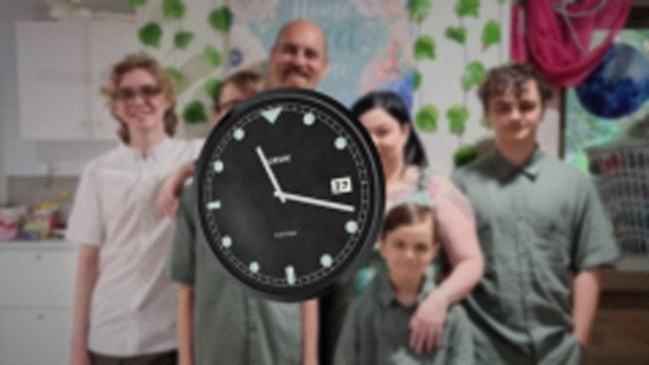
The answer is 11h18
